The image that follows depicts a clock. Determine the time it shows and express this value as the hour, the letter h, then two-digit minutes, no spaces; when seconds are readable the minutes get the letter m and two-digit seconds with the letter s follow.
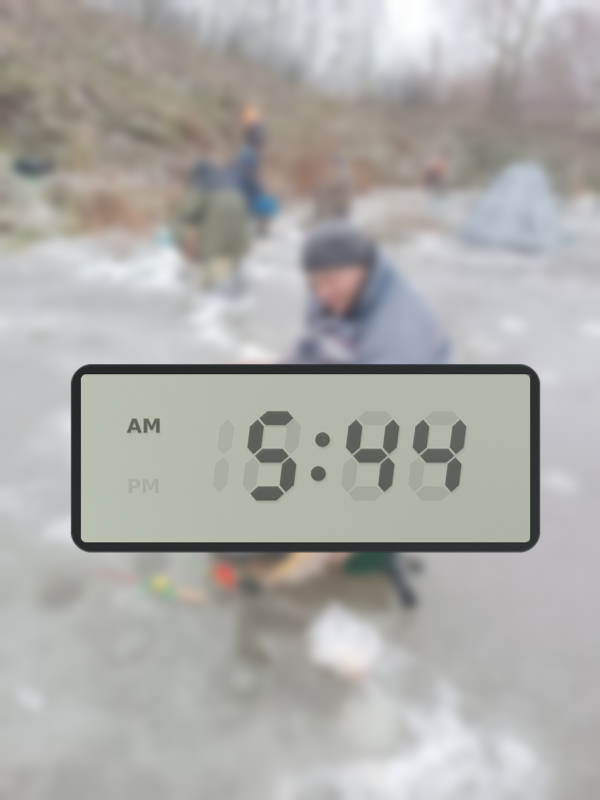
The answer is 5h44
